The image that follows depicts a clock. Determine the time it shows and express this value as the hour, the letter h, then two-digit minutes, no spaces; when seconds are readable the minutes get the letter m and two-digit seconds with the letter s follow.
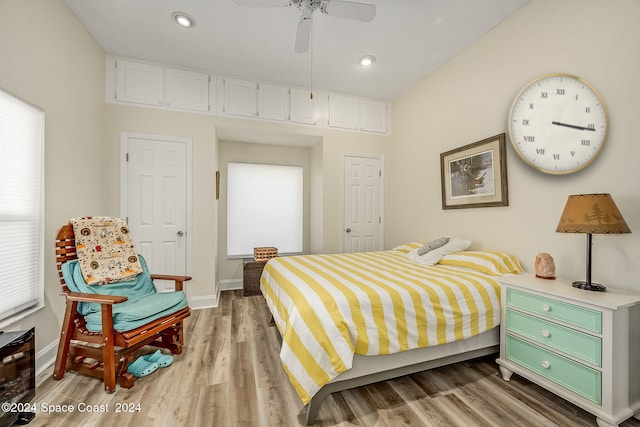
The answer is 3h16
